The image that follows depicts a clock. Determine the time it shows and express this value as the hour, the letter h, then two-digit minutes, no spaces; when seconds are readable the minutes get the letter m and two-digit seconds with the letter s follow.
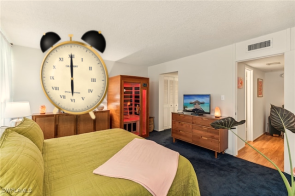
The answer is 6h00
